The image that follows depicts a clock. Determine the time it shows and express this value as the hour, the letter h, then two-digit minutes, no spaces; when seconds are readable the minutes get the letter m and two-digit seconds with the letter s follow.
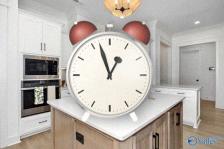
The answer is 12h57
